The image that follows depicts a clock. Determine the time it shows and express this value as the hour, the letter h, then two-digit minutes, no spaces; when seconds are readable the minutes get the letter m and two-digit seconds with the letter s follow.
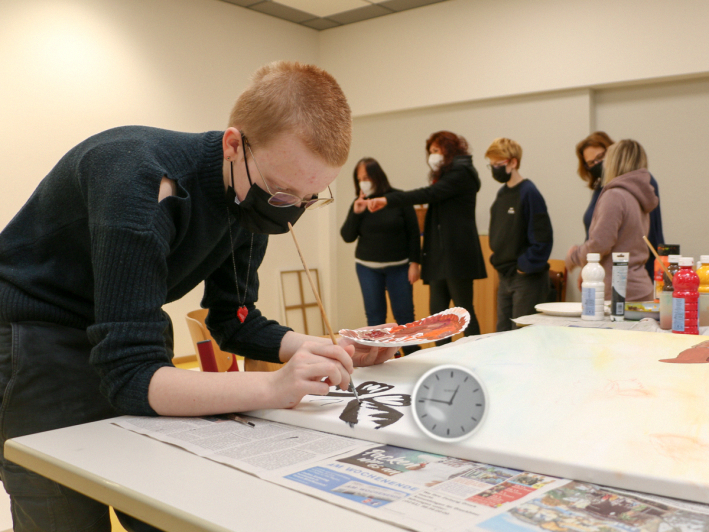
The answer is 12h46
